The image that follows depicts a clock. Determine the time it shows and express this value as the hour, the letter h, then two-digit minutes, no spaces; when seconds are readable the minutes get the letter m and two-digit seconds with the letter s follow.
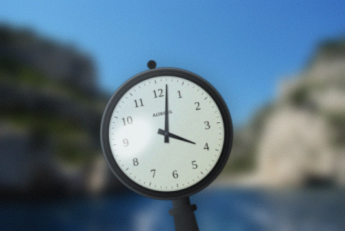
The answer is 4h02
